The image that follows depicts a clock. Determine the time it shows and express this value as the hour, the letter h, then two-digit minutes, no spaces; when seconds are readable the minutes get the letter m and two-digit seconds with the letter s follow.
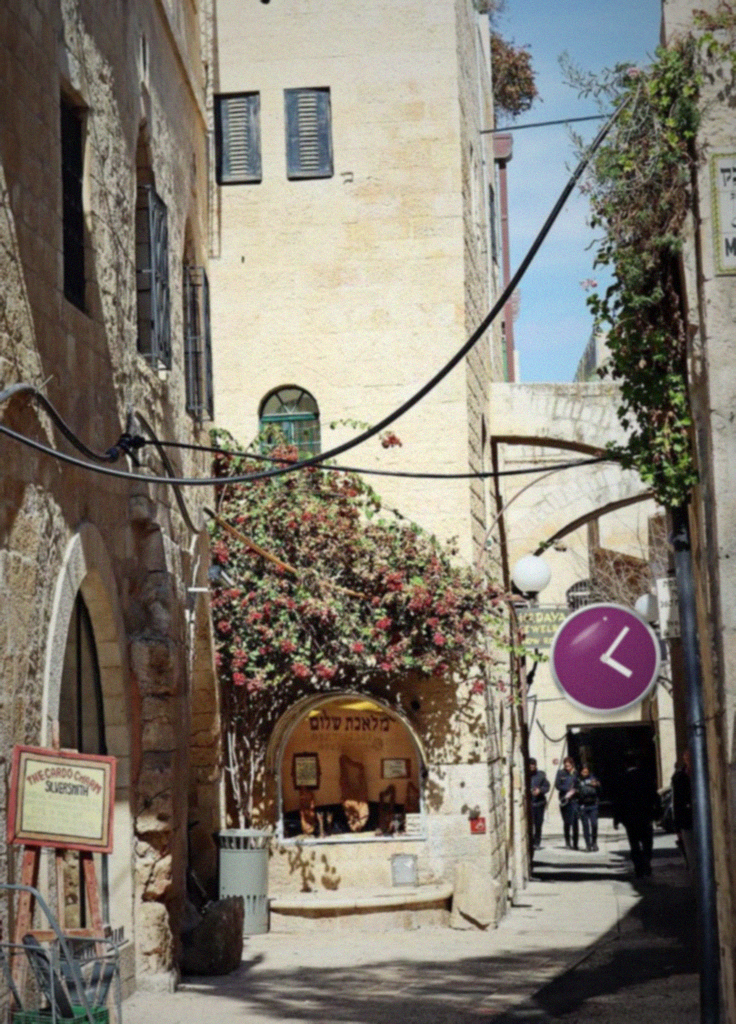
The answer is 4h06
